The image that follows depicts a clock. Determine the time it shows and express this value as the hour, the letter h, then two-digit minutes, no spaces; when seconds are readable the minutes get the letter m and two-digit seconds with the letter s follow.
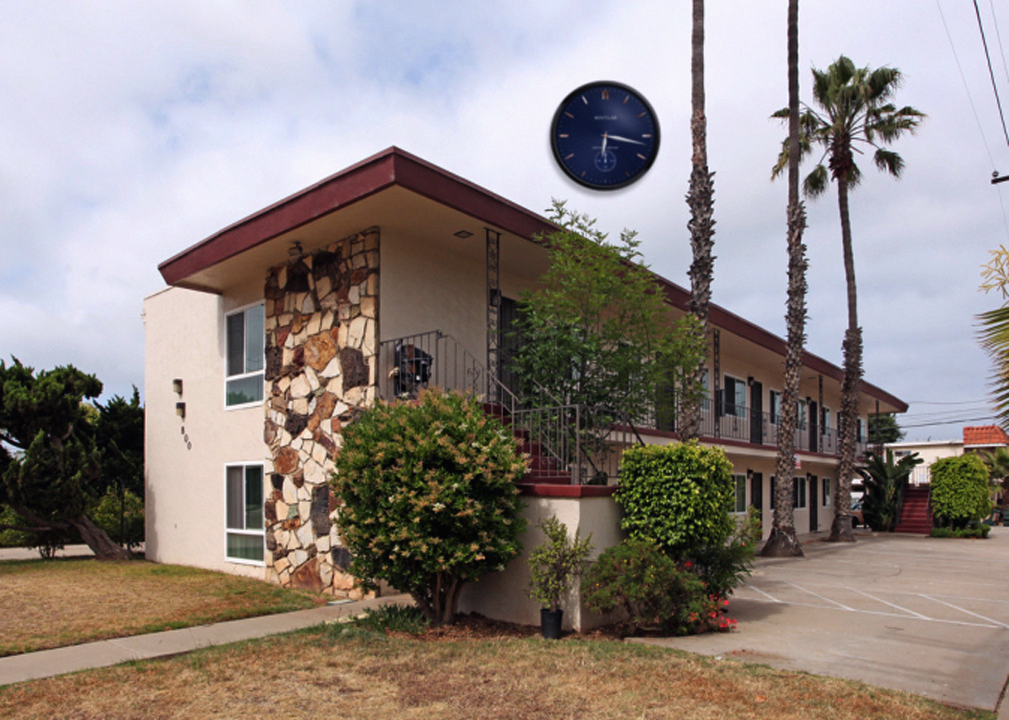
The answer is 6h17
